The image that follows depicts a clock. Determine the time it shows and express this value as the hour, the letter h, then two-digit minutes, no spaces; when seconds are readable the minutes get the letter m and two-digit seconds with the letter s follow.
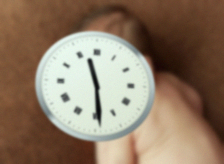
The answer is 11h29
